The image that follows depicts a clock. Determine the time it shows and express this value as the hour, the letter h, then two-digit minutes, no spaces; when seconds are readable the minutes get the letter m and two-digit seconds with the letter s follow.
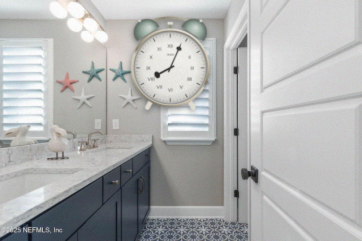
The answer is 8h04
